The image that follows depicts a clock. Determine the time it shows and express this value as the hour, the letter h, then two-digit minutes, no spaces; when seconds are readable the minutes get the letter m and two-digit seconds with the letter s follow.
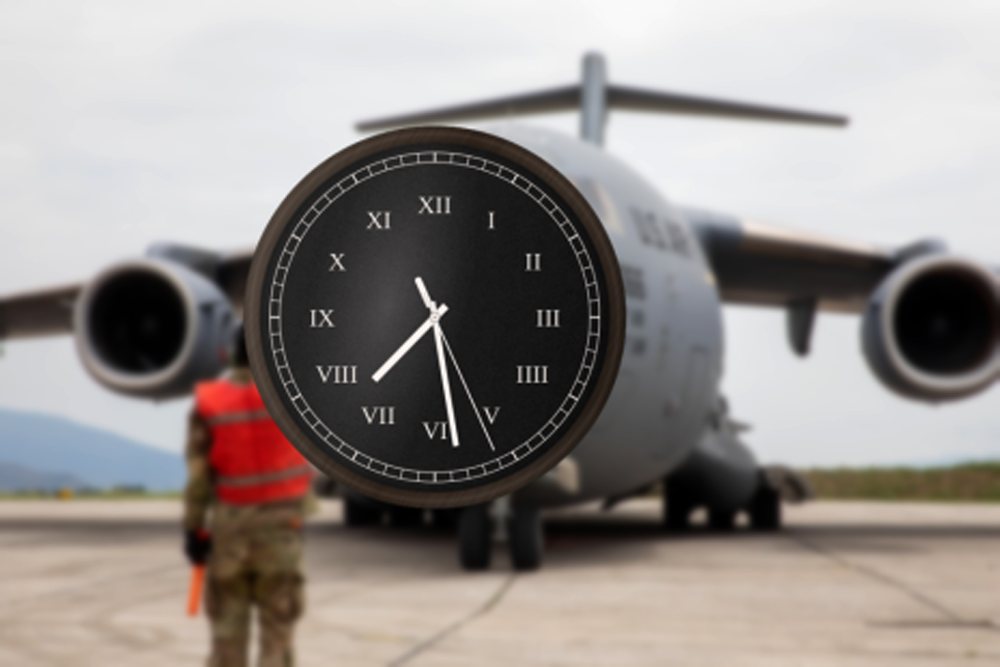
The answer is 7h28m26s
